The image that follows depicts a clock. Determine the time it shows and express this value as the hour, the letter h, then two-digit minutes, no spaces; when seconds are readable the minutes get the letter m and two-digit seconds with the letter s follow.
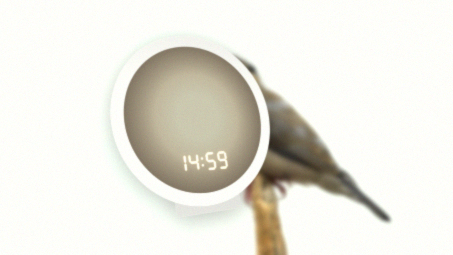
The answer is 14h59
